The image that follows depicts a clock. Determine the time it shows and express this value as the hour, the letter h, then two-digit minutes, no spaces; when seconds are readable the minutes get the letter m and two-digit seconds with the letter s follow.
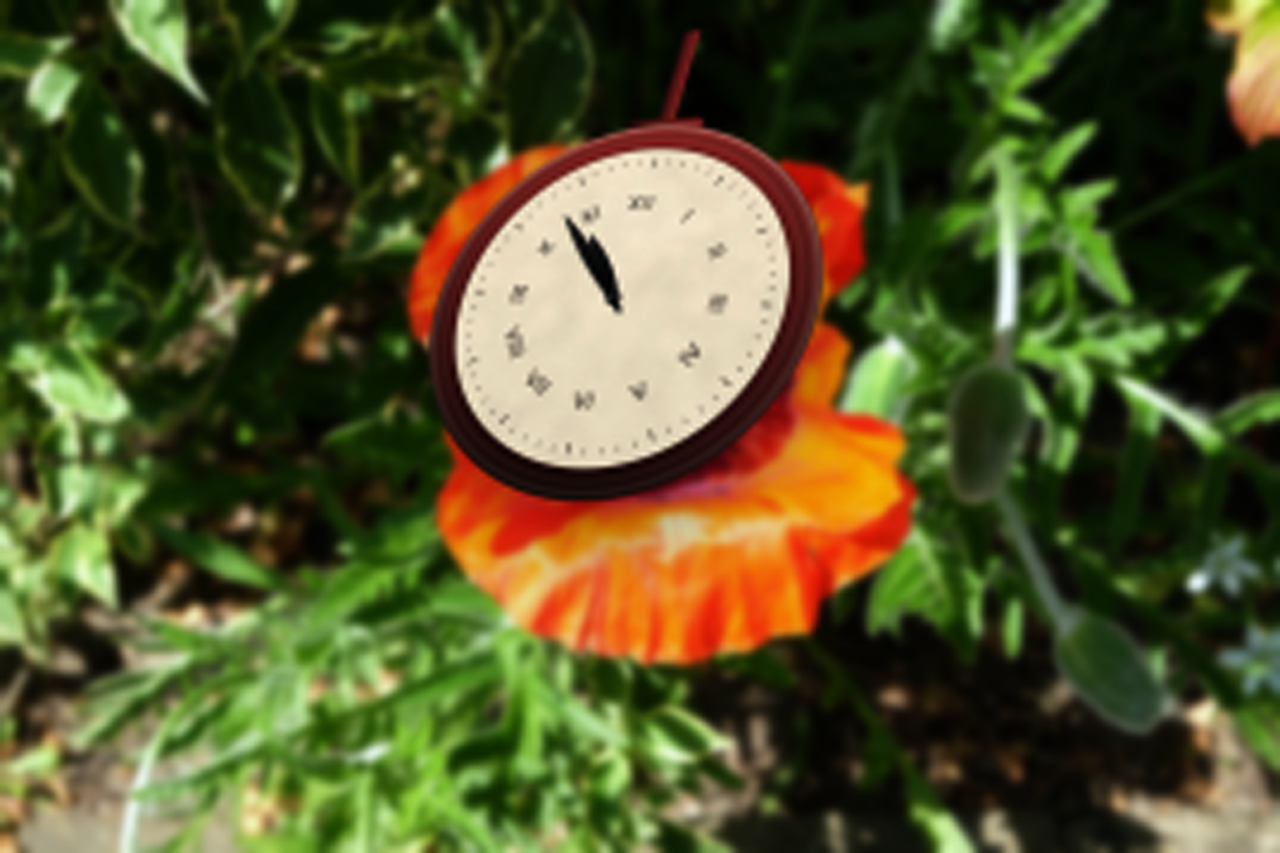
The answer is 10h53
